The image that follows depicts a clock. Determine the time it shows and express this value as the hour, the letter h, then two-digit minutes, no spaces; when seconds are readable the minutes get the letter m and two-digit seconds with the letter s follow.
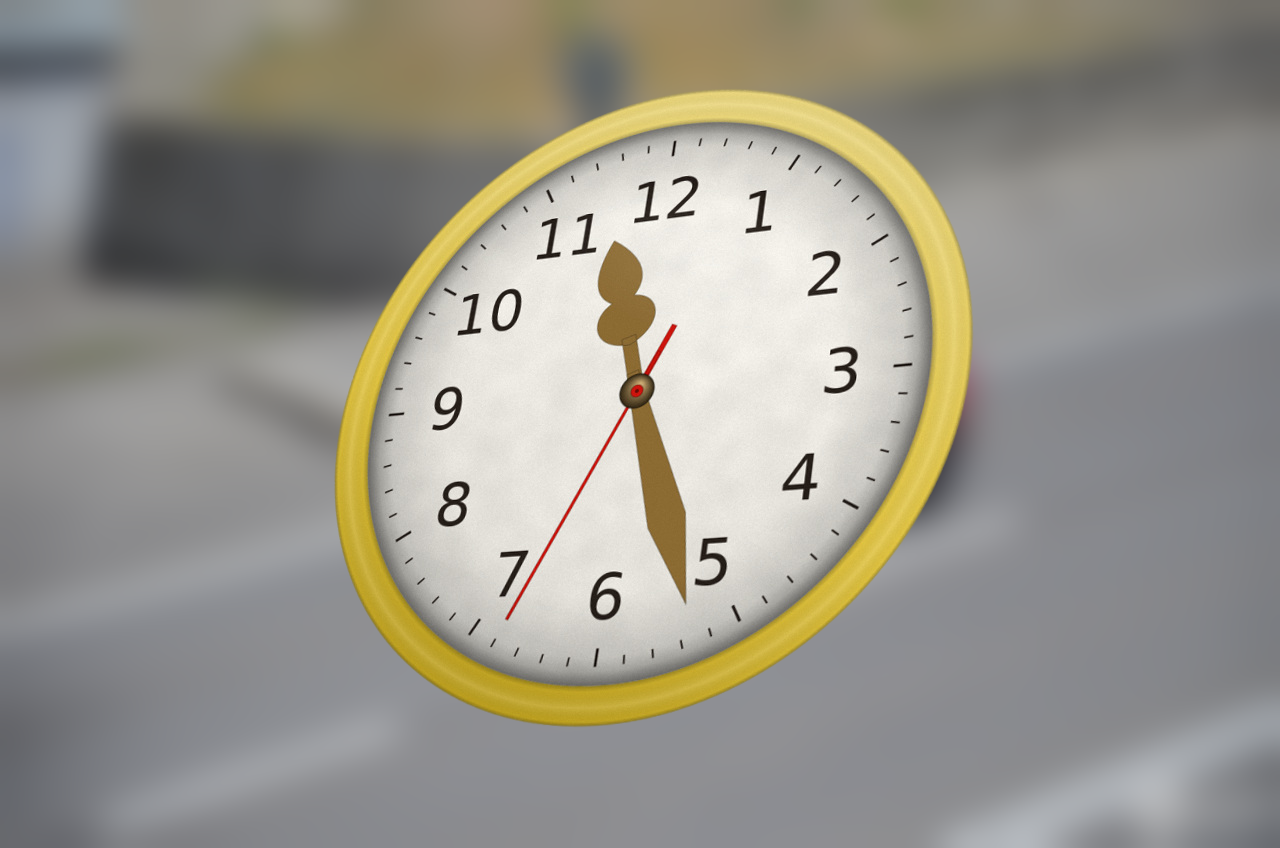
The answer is 11h26m34s
